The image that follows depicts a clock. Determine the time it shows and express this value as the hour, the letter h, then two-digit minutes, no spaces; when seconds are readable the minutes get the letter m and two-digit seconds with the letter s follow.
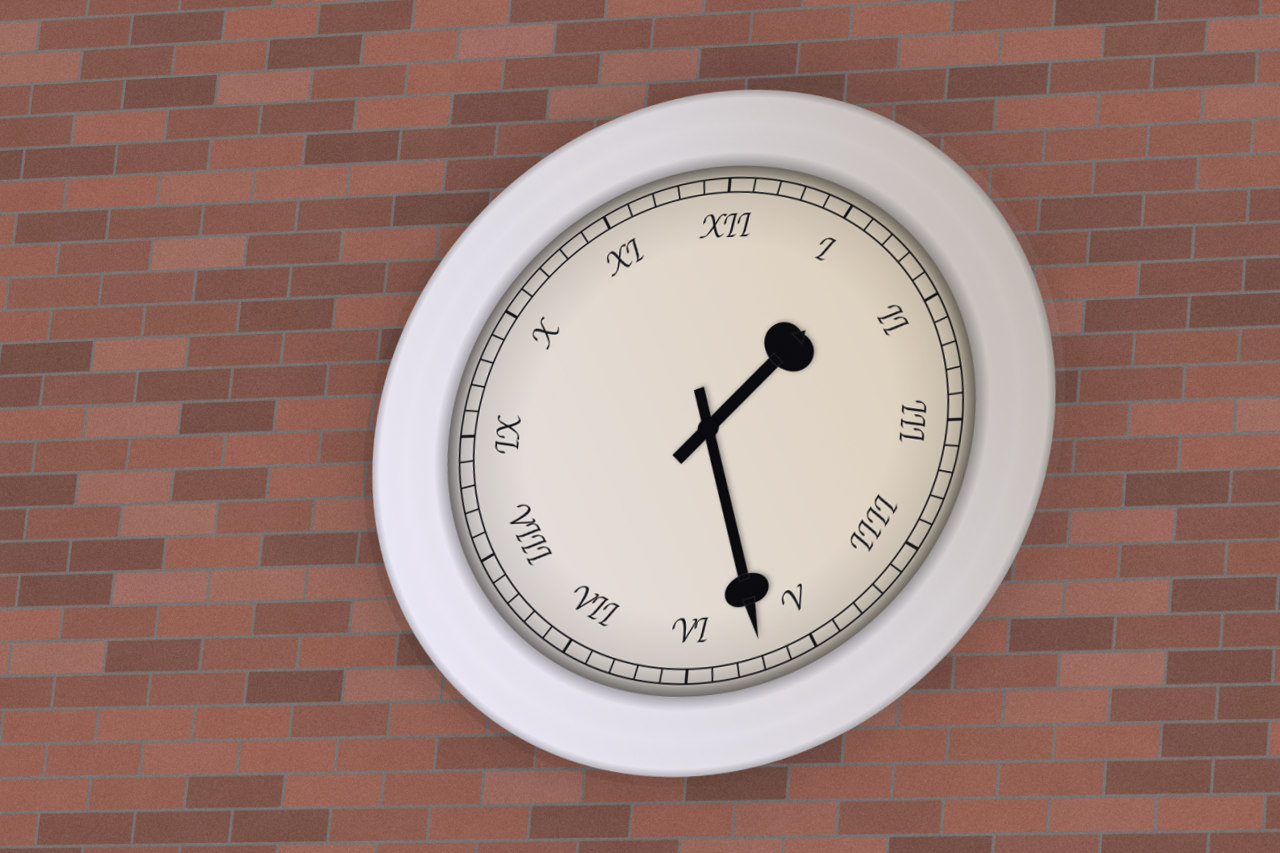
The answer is 1h27
